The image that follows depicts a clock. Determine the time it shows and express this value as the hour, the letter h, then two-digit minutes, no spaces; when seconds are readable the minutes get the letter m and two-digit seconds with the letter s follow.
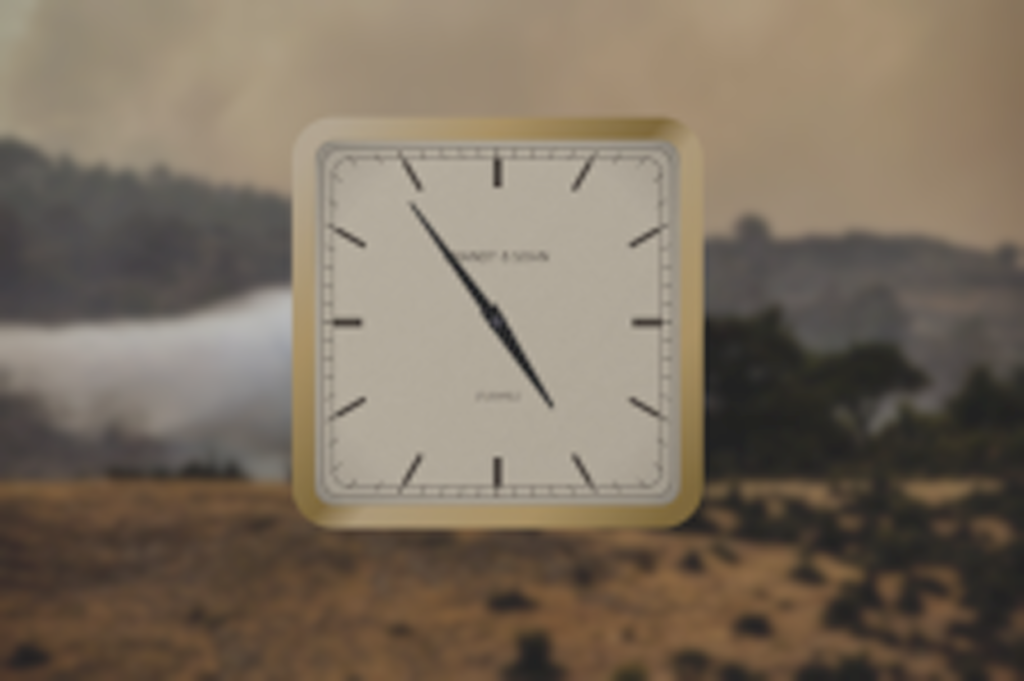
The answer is 4h54
